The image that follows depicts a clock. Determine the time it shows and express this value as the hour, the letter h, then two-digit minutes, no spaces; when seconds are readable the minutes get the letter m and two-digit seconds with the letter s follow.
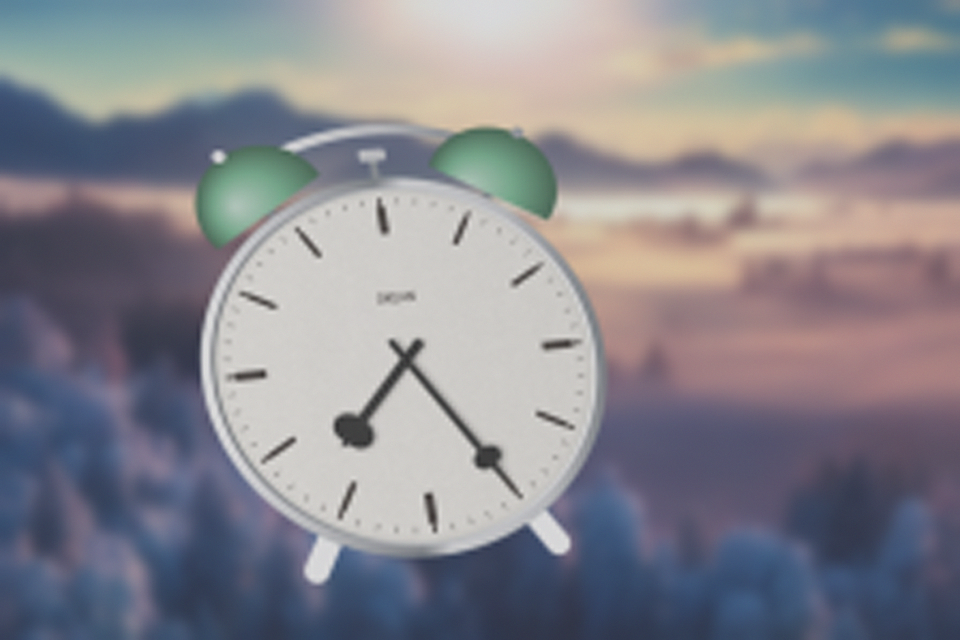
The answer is 7h25
